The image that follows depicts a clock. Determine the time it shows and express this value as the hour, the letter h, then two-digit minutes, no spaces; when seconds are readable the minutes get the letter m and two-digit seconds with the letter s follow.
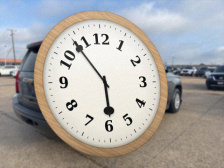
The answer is 5h54
